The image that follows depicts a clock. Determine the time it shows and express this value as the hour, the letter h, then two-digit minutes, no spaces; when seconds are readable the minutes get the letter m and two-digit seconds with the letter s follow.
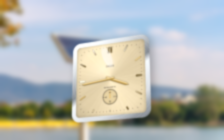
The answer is 3h44
